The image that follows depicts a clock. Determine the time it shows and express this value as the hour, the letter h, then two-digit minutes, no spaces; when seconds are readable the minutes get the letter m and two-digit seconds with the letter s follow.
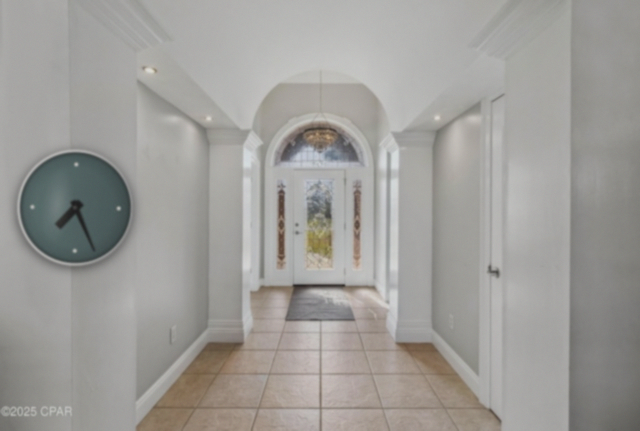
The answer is 7h26
